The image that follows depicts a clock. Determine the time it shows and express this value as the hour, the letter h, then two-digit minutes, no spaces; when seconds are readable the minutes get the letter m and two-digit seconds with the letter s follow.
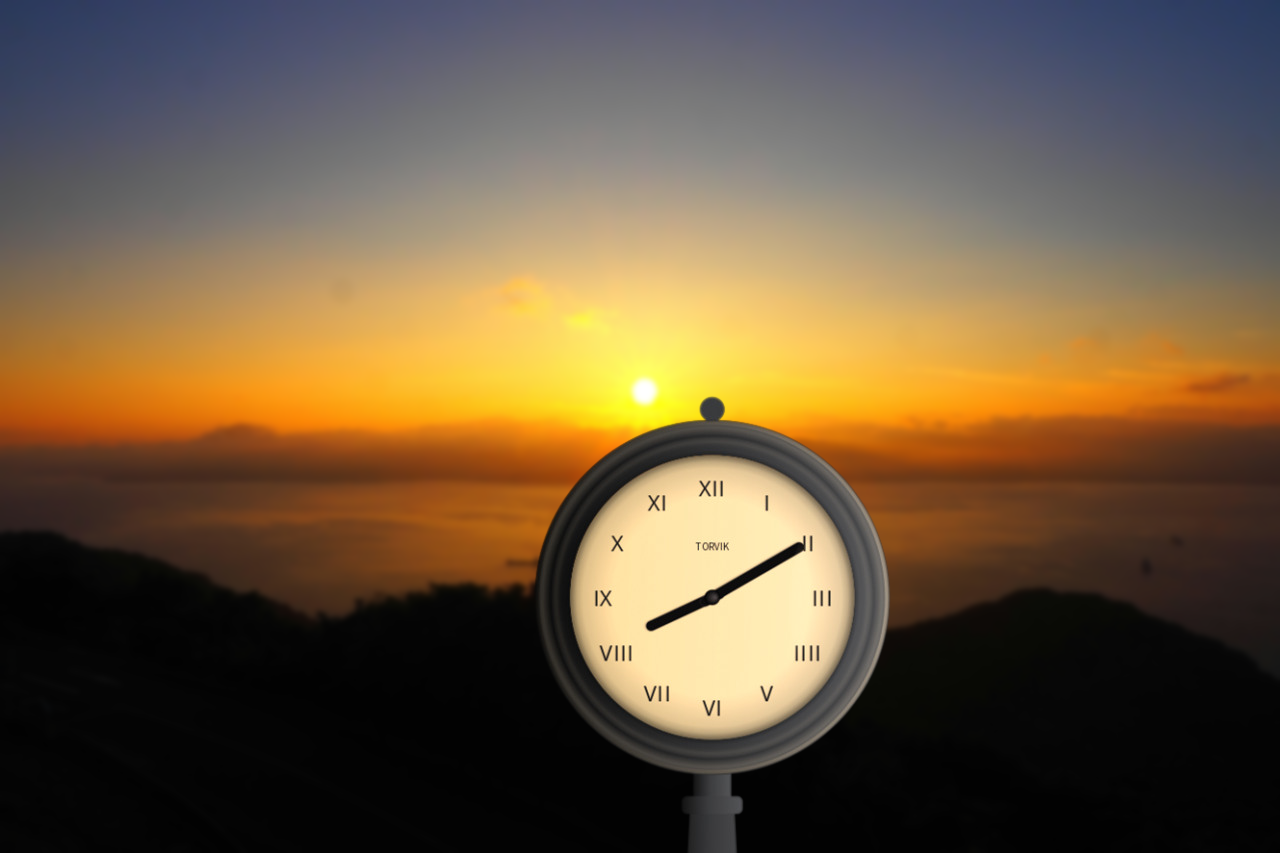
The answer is 8h10
